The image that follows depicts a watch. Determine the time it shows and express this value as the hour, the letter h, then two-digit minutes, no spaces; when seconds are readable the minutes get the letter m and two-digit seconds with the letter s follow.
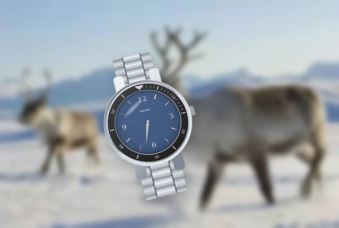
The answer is 6h33
